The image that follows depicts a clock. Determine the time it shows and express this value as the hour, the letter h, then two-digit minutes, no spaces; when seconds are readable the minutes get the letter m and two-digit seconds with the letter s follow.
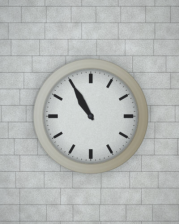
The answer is 10h55
